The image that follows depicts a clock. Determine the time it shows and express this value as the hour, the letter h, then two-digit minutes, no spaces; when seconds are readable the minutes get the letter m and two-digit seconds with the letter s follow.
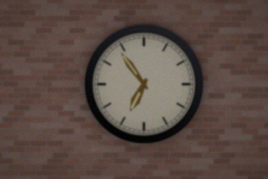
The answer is 6h54
